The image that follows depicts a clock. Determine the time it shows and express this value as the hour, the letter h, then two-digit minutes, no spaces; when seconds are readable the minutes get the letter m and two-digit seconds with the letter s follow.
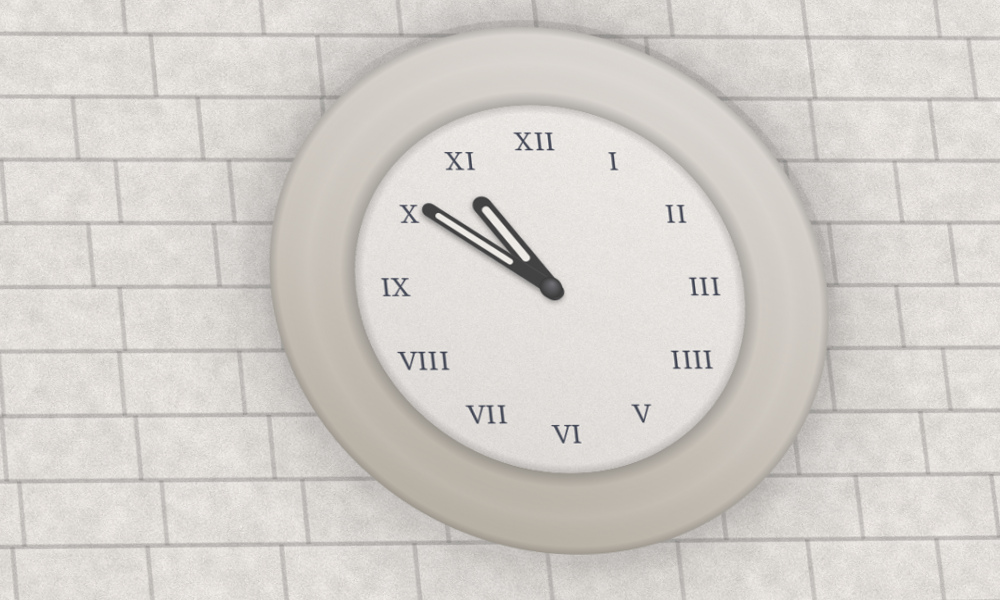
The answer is 10h51
